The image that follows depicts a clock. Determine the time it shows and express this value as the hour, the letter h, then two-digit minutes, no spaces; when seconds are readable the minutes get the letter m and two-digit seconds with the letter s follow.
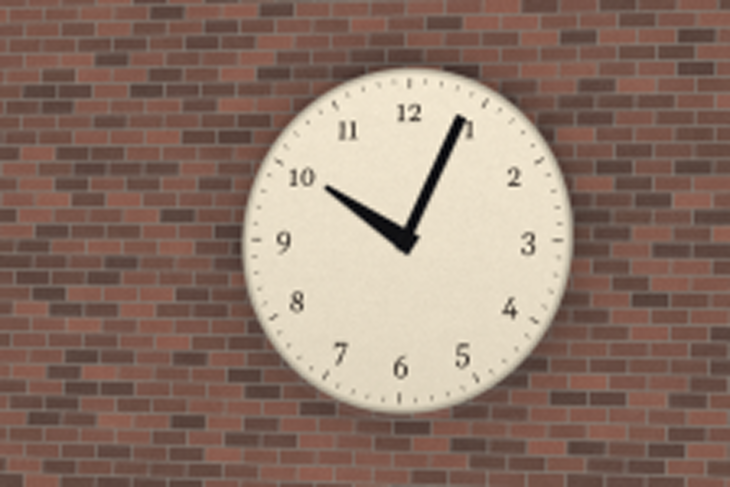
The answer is 10h04
